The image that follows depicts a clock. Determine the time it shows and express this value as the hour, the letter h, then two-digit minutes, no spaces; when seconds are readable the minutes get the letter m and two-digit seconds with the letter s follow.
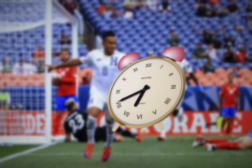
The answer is 6h41
